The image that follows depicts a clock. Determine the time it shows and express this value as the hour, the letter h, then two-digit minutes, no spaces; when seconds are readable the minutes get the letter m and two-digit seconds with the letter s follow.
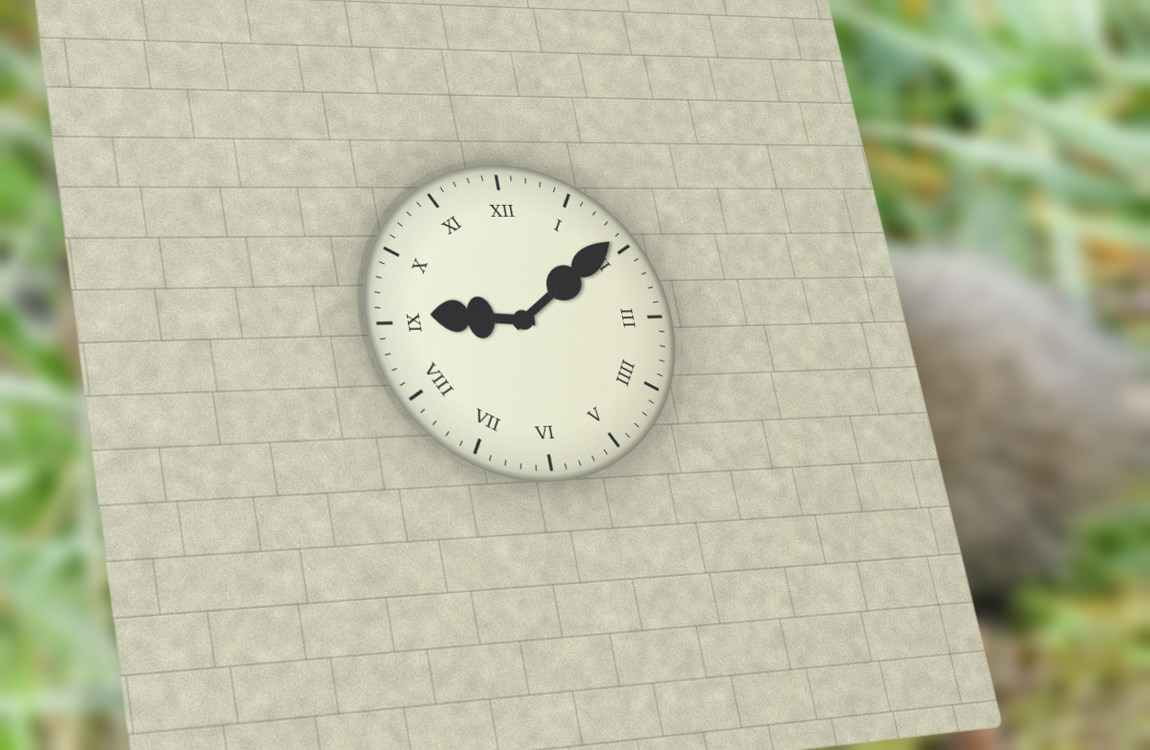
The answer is 9h09
